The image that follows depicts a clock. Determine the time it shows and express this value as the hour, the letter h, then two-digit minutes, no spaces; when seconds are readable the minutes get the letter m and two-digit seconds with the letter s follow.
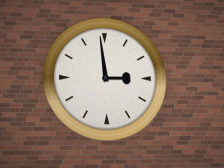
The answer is 2h59
